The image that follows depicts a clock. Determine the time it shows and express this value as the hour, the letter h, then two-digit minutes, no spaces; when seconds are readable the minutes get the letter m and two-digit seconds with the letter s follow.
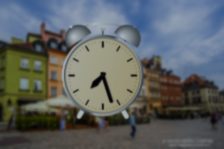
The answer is 7h27
